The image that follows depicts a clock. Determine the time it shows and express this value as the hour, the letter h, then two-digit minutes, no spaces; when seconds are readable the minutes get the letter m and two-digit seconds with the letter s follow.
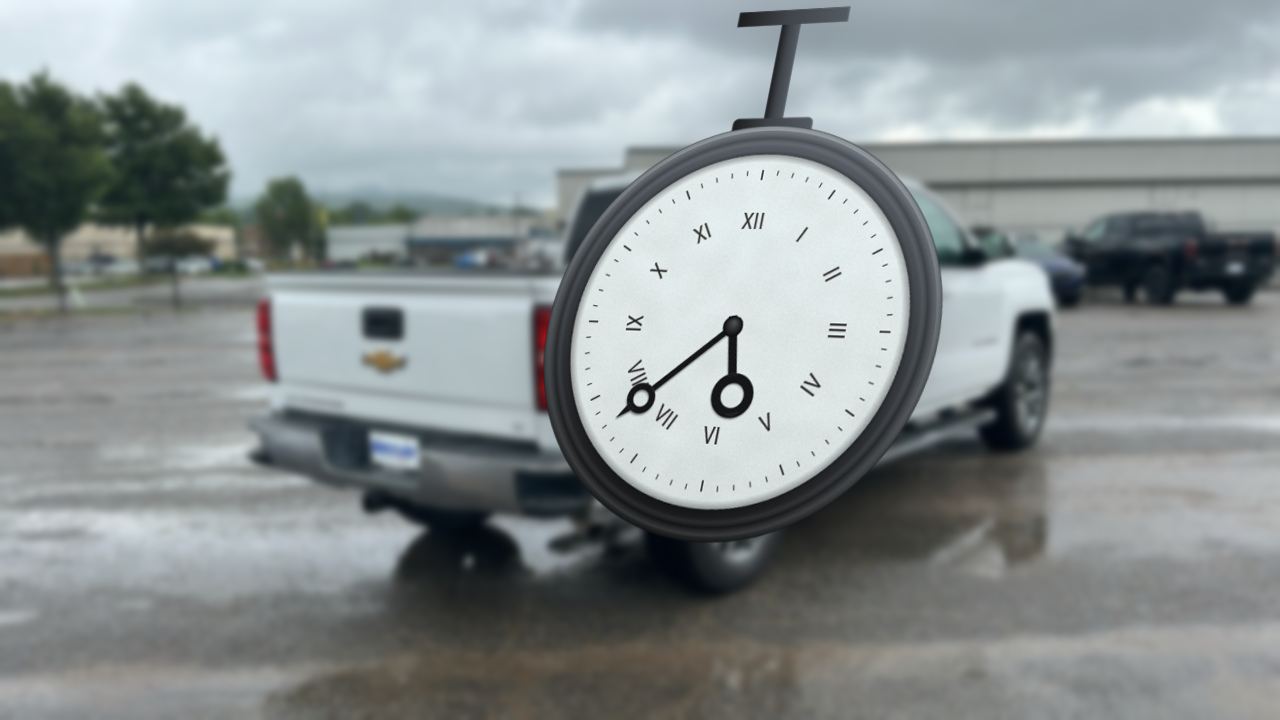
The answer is 5h38
